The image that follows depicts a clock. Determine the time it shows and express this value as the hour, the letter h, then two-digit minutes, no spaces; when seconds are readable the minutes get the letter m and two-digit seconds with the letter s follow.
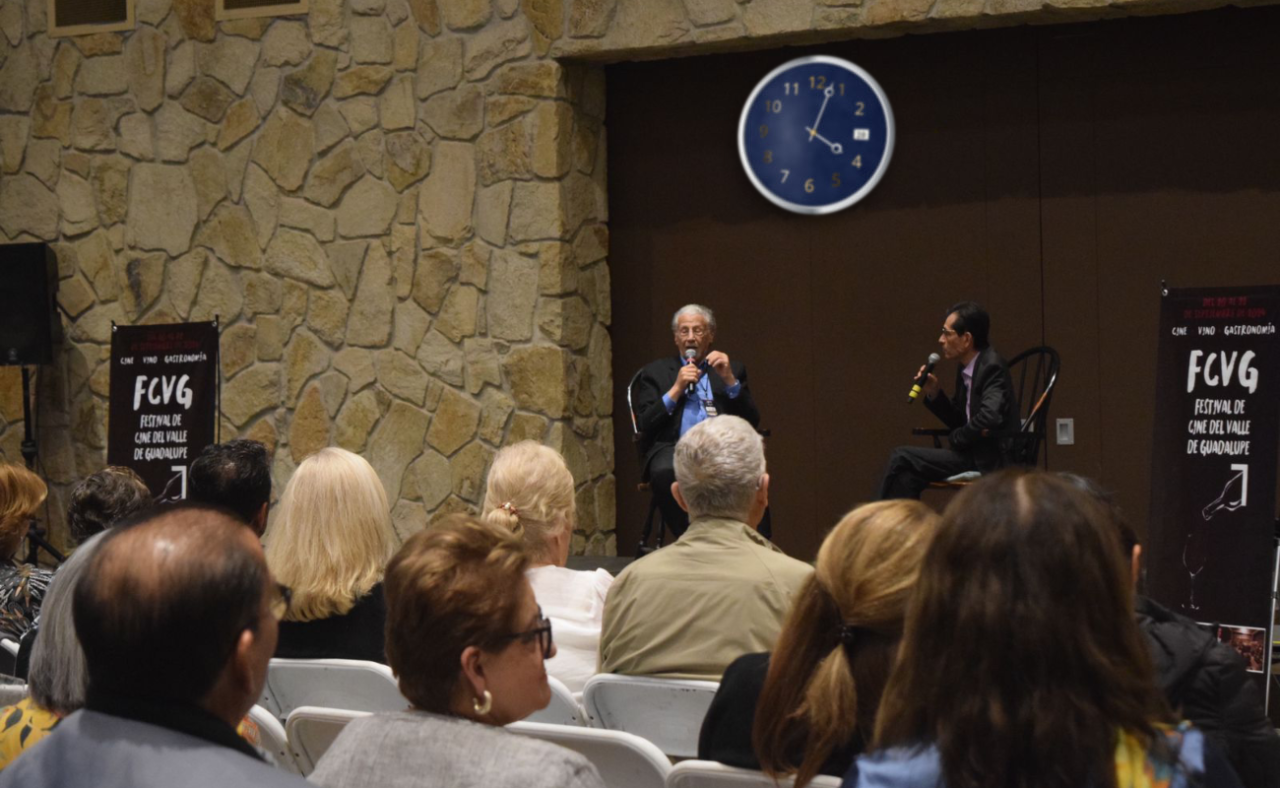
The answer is 4h03
